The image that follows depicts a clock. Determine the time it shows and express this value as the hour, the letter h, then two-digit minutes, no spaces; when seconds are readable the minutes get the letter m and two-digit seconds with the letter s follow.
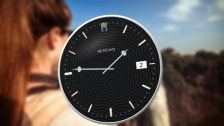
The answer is 1h46
